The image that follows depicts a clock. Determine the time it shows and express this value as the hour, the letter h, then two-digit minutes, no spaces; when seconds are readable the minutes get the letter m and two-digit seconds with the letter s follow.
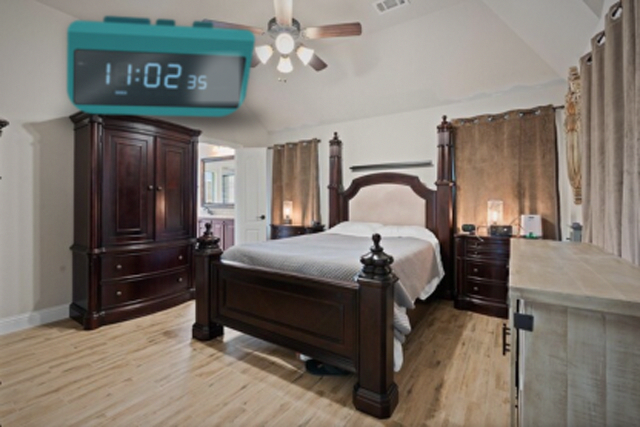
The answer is 11h02m35s
